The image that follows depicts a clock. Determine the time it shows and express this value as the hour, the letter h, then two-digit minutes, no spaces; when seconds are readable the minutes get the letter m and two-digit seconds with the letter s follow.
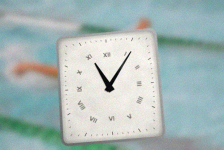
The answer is 11h06
